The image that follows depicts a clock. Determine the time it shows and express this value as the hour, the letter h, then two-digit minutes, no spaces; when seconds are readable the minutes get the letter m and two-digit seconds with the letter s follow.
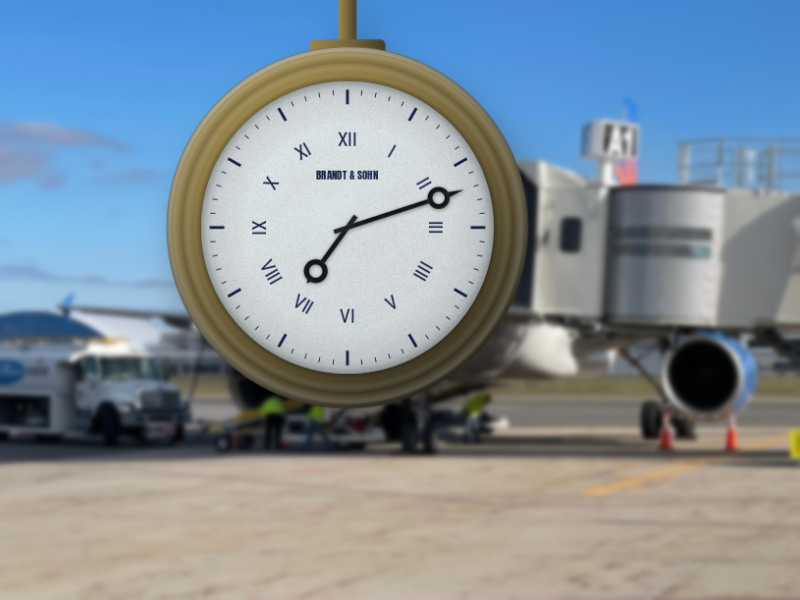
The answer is 7h12
